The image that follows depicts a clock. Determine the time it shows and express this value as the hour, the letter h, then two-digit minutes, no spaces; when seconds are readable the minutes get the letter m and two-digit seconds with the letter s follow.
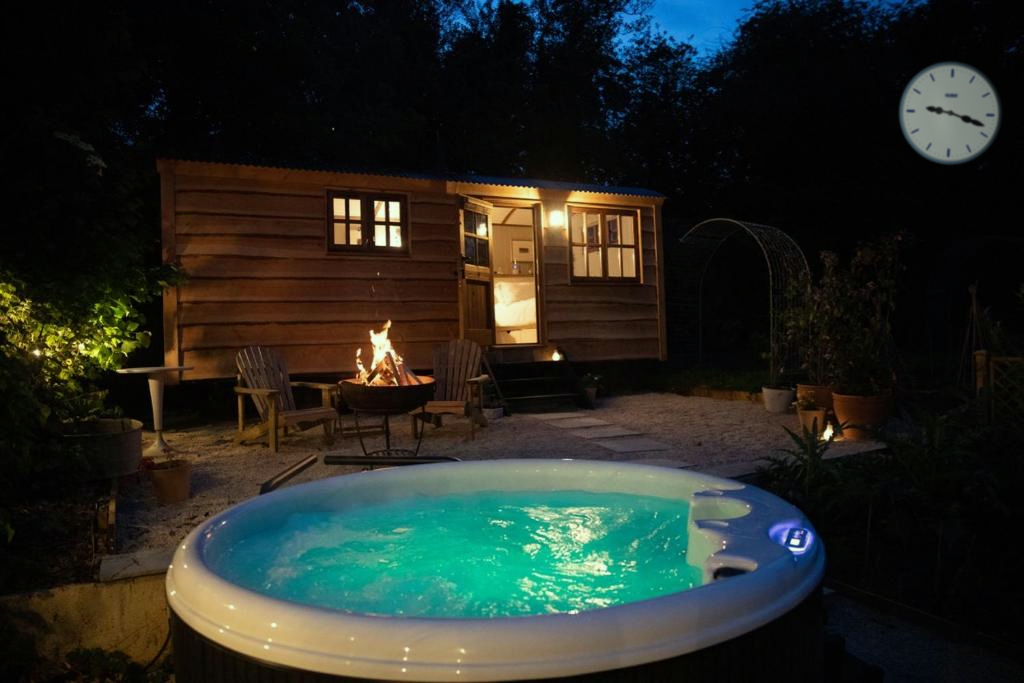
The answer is 9h18
